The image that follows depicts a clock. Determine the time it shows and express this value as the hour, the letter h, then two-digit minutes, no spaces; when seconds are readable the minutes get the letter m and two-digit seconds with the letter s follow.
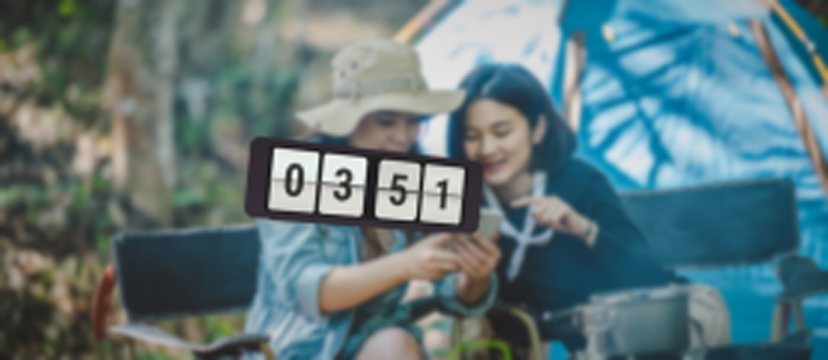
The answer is 3h51
